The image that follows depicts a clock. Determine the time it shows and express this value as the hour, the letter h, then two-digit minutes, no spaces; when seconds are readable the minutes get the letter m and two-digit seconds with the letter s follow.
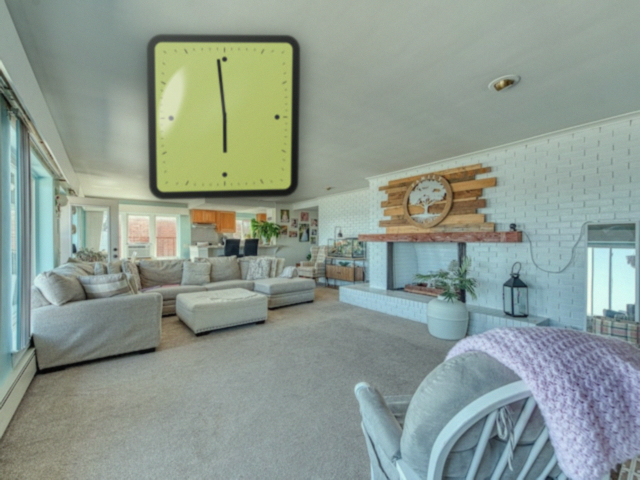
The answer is 5h59
